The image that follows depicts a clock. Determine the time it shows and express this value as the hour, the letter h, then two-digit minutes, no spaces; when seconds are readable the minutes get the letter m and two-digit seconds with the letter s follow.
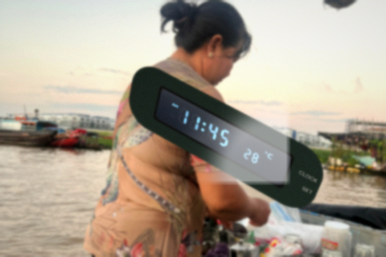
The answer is 11h45
